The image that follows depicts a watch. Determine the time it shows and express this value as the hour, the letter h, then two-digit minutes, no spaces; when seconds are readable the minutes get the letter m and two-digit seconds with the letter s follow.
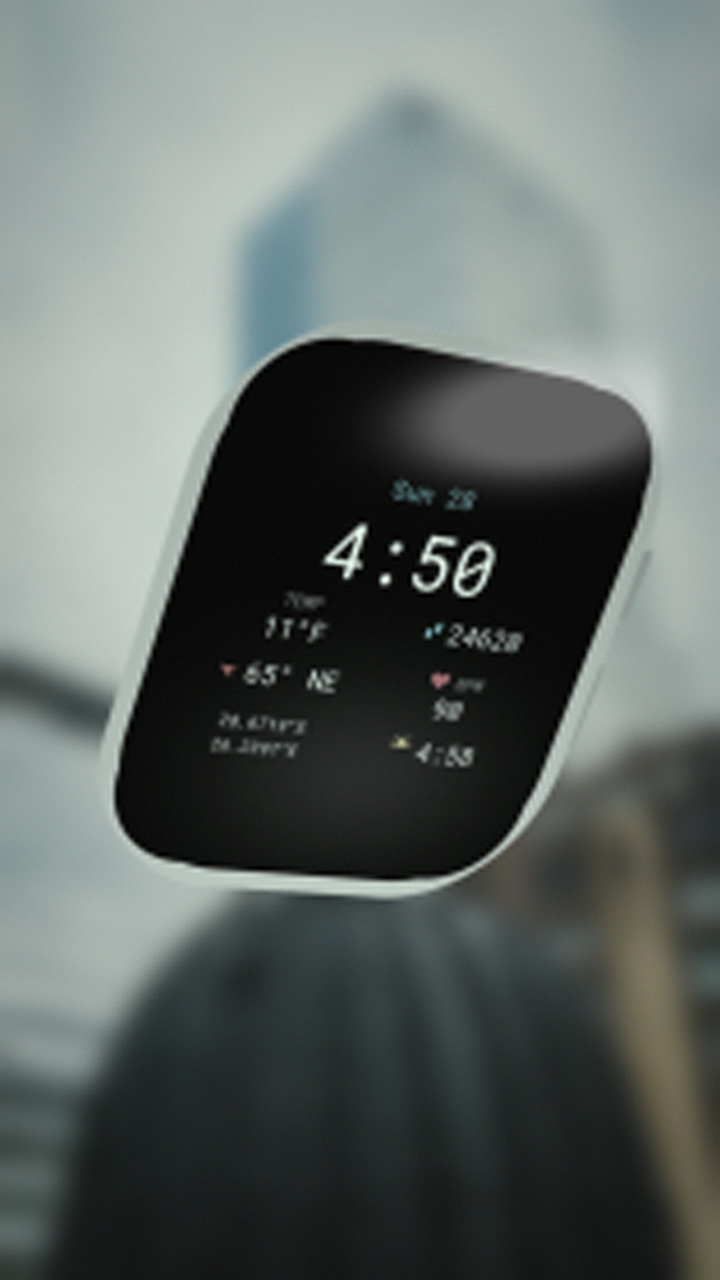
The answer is 4h50
